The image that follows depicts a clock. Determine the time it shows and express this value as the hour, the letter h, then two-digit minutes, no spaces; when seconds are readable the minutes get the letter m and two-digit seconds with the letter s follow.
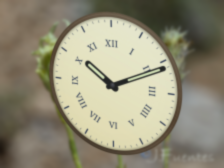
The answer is 10h11
